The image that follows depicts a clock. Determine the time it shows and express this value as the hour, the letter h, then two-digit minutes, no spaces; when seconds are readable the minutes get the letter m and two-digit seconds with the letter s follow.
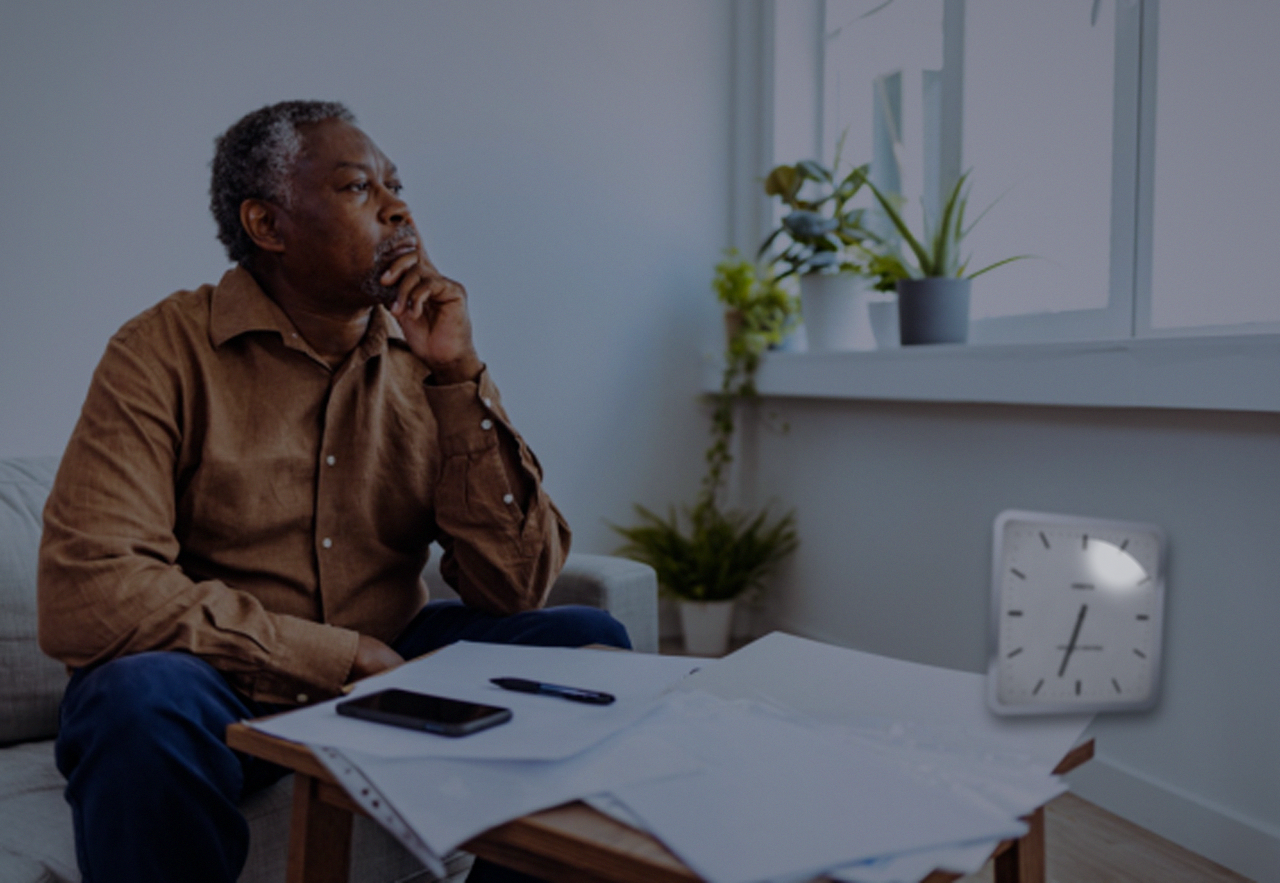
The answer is 6h33
